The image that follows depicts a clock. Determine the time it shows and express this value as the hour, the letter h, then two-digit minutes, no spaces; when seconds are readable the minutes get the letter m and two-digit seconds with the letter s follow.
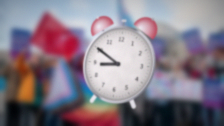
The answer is 8h50
